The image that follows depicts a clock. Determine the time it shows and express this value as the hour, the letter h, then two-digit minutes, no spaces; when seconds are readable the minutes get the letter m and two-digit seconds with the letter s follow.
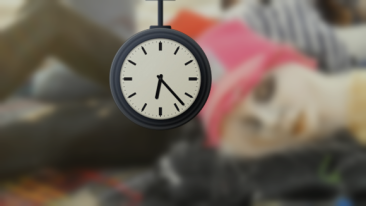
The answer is 6h23
